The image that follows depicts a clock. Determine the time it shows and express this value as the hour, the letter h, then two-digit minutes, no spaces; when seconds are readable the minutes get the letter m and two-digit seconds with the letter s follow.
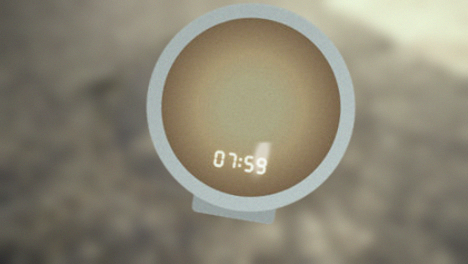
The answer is 7h59
